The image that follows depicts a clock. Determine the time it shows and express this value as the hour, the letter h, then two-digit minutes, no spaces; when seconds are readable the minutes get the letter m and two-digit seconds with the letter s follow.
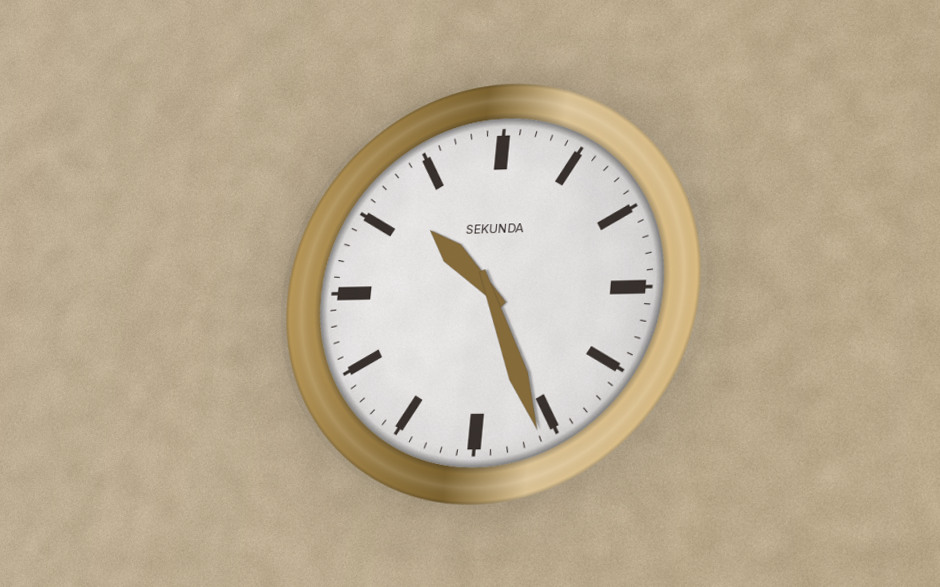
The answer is 10h26
